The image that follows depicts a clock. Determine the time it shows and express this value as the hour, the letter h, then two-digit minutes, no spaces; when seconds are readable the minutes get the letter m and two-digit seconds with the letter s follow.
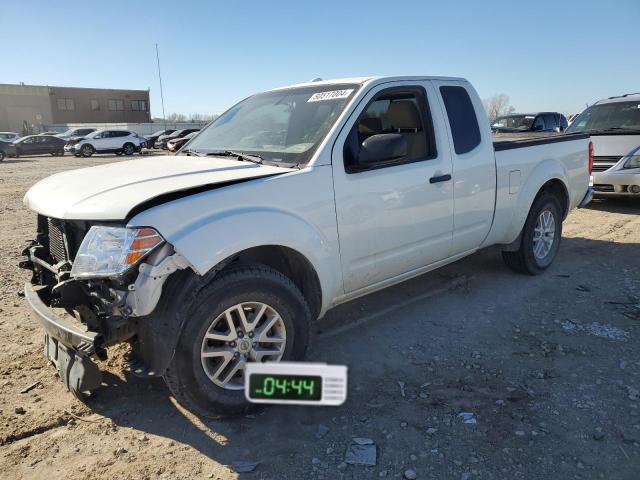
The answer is 4h44
